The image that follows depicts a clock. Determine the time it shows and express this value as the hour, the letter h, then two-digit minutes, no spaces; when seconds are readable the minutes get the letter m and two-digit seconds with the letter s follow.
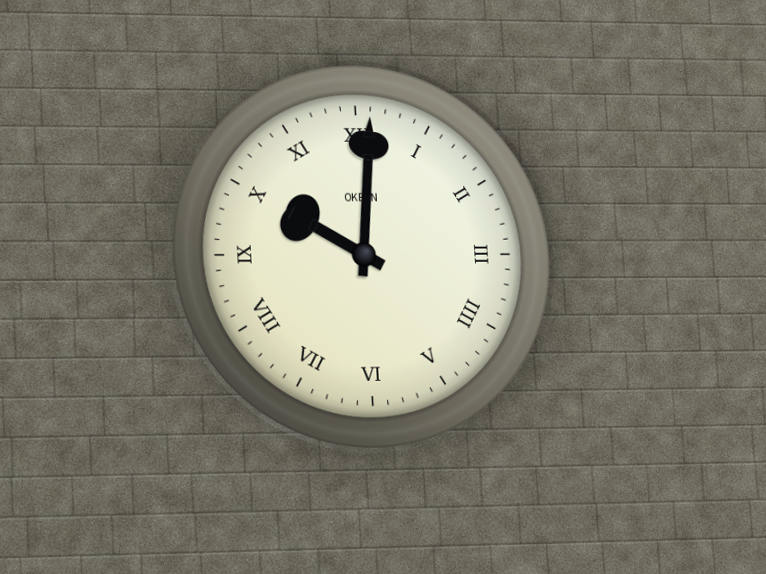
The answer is 10h01
